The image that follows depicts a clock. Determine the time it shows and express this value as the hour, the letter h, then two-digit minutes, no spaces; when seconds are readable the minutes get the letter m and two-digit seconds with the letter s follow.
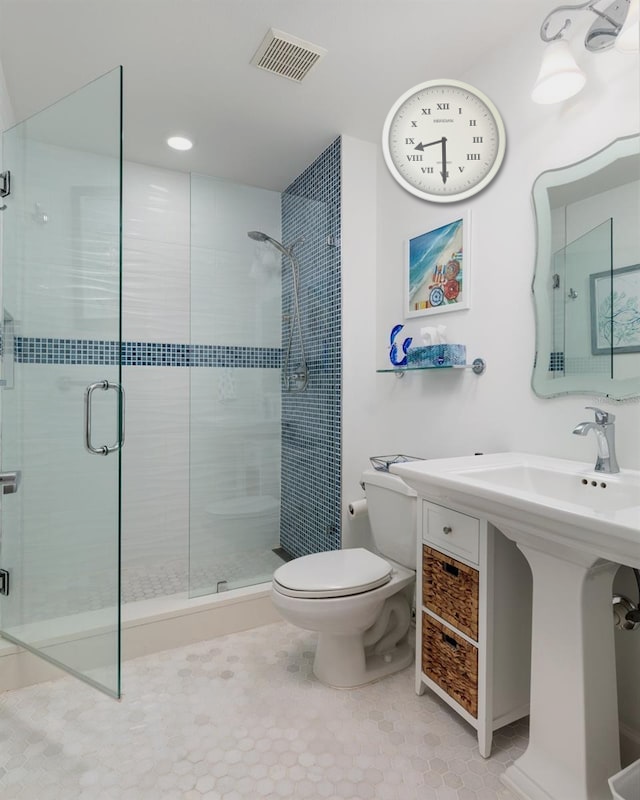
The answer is 8h30
